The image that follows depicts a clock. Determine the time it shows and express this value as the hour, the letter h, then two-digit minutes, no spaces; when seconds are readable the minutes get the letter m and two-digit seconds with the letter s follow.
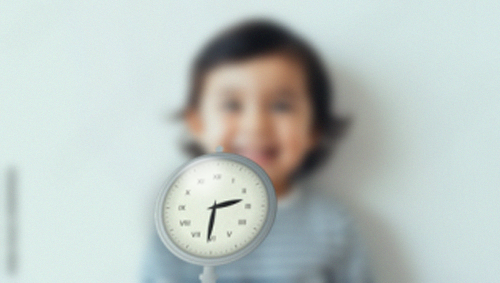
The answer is 2h31
